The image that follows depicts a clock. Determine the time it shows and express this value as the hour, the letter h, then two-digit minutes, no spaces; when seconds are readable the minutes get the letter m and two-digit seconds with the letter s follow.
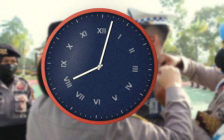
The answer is 8h02
